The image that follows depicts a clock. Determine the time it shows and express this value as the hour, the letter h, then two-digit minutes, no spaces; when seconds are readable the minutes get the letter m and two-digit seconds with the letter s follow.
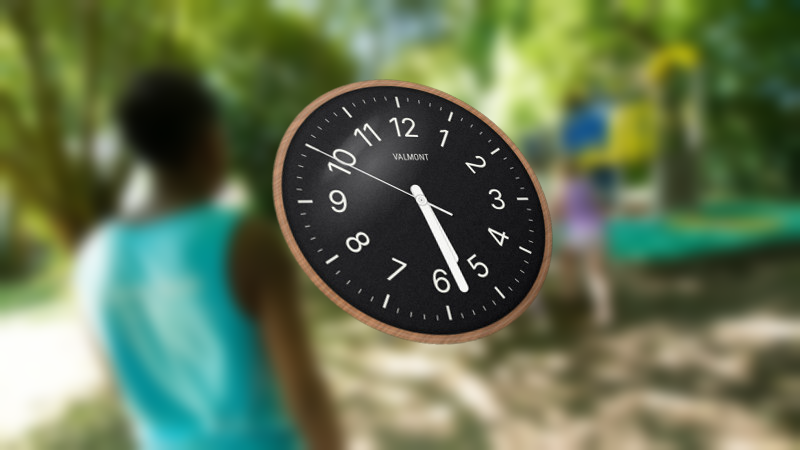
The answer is 5h27m50s
